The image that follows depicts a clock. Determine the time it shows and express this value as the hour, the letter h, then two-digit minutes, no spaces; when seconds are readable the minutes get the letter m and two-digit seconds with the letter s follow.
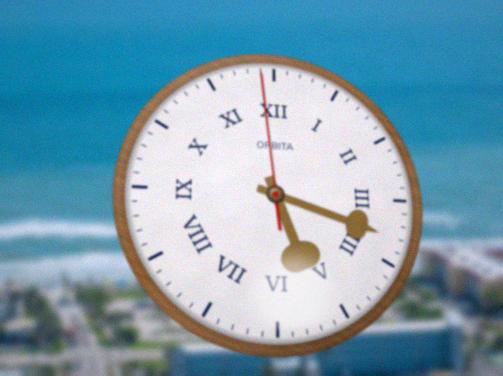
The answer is 5h17m59s
